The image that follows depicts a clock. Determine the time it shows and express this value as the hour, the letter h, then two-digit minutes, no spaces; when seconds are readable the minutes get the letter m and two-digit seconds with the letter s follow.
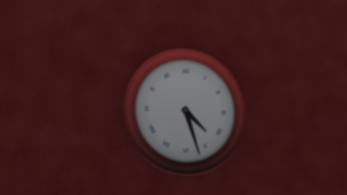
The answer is 4h27
